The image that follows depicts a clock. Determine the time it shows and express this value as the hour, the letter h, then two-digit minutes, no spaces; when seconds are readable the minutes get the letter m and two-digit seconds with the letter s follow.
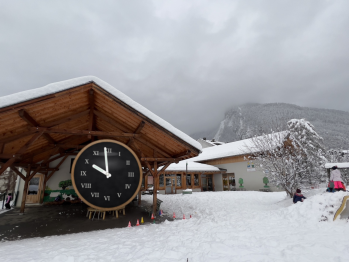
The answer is 9h59
